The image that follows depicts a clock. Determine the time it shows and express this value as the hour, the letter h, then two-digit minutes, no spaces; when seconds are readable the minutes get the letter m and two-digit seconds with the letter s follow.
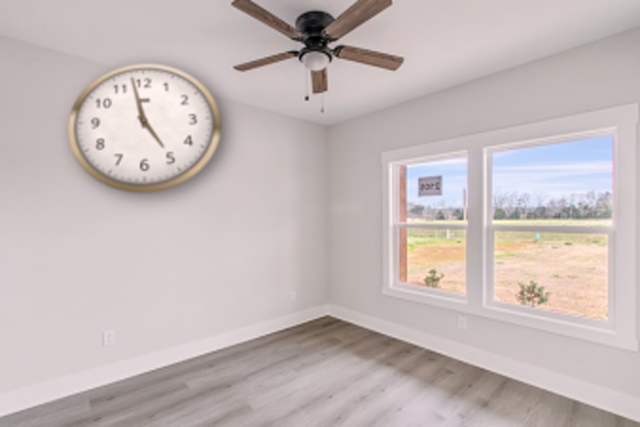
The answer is 4h58
